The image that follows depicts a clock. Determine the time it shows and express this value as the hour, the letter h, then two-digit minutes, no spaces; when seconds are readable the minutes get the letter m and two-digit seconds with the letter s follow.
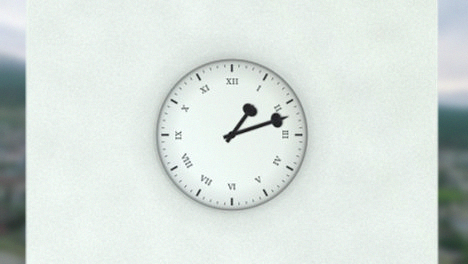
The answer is 1h12
